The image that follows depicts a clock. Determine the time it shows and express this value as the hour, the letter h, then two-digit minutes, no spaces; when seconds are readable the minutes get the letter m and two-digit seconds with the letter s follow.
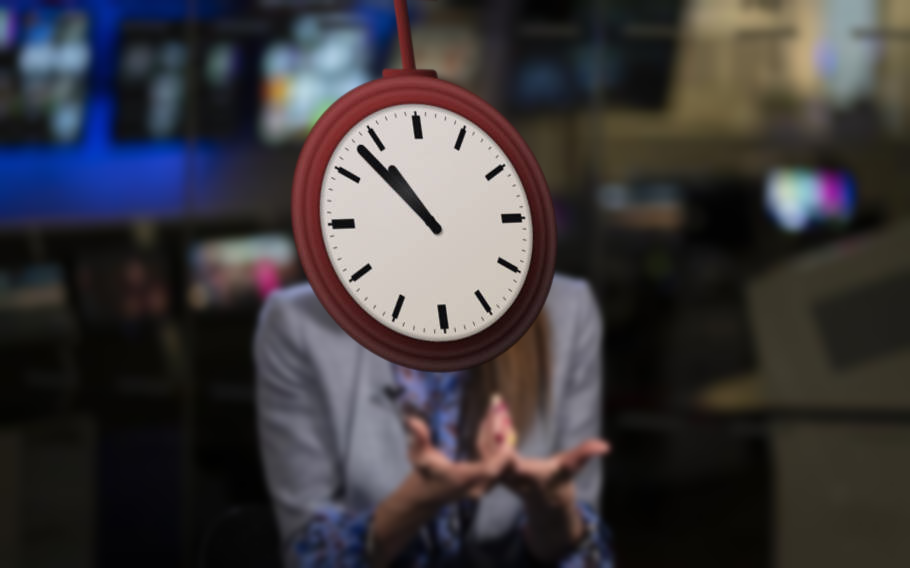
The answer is 10h53
